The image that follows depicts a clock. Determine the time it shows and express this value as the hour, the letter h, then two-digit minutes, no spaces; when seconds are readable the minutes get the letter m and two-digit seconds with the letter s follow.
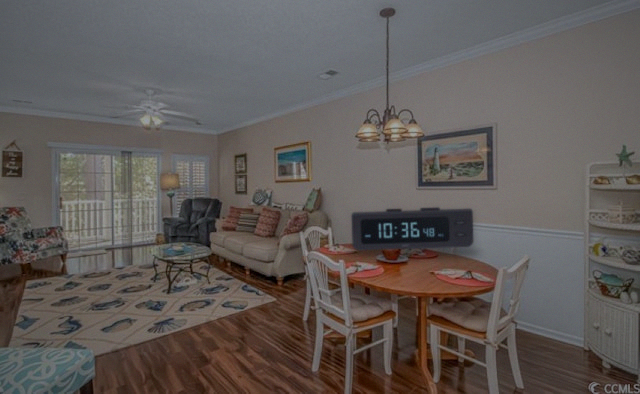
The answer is 10h36
